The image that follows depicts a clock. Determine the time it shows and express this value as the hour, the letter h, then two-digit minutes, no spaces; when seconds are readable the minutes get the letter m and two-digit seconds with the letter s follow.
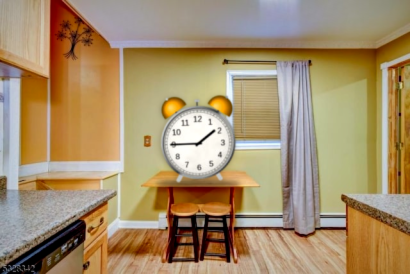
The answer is 1h45
